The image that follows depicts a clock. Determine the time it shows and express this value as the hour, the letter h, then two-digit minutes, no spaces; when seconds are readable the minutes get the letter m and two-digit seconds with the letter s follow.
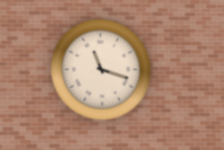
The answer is 11h18
